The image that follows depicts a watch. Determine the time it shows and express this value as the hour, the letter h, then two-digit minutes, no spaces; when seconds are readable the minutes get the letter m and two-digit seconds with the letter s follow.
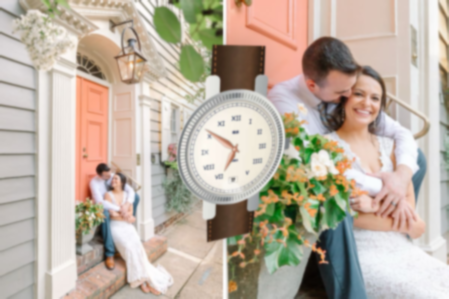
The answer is 6h51
